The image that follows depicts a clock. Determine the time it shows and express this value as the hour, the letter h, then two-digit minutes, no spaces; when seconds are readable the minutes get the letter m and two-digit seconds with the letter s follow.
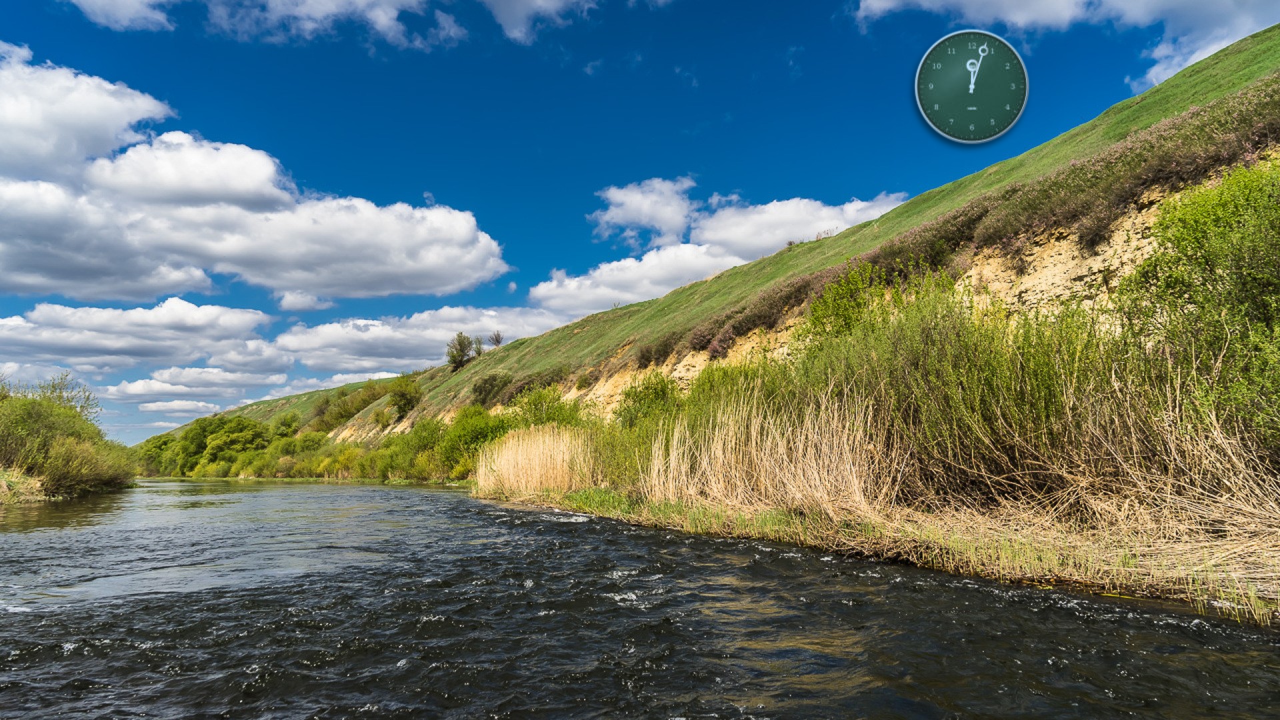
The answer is 12h03
